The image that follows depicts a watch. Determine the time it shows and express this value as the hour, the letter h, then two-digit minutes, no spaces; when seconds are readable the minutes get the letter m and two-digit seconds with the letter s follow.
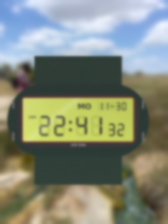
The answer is 22h41m32s
